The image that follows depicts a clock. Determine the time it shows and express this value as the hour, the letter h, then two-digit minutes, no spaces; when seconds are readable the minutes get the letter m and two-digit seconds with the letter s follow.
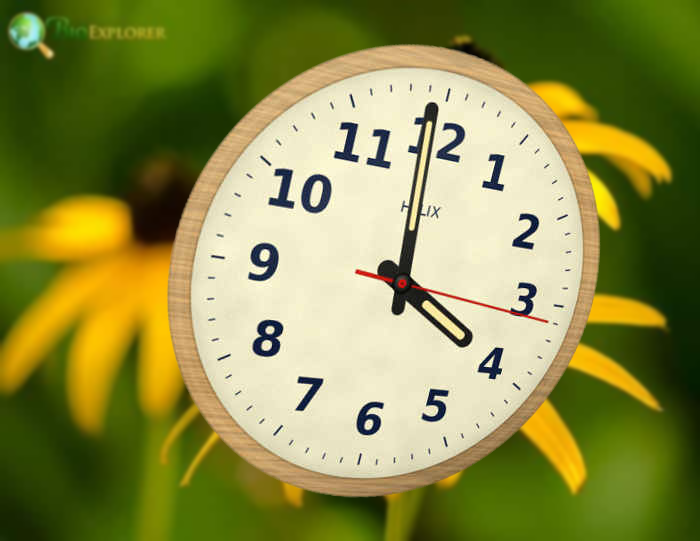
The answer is 3h59m16s
